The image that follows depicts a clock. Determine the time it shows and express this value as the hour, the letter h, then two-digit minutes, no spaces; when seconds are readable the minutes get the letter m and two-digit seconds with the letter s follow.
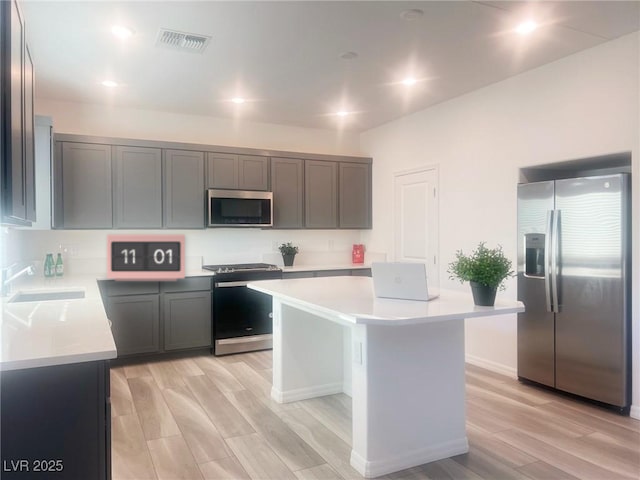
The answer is 11h01
